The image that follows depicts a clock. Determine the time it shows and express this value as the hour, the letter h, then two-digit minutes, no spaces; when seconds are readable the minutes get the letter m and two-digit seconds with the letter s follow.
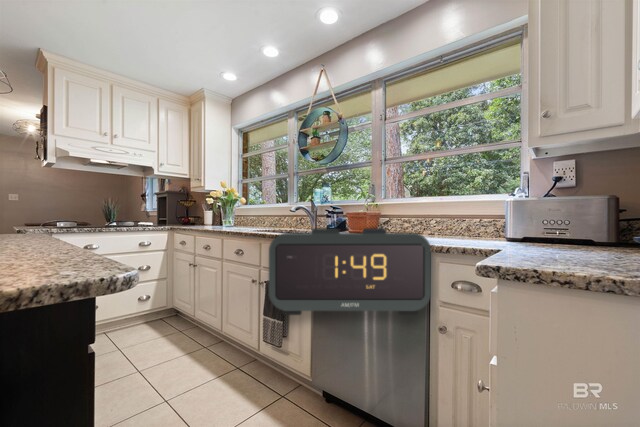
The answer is 1h49
